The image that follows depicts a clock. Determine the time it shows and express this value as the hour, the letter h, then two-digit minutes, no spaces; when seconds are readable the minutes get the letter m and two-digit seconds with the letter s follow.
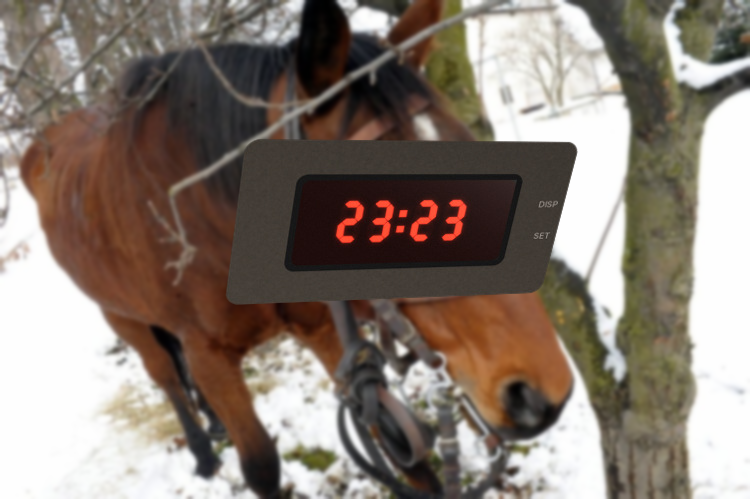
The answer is 23h23
